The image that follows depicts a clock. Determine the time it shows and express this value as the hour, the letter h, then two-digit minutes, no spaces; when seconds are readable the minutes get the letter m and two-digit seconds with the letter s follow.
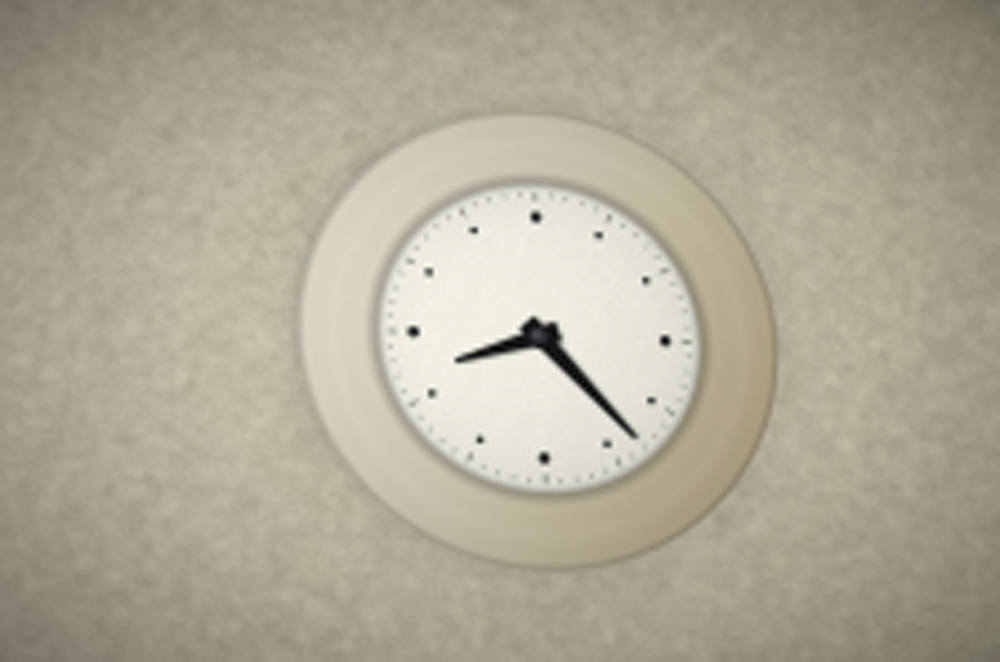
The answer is 8h23
